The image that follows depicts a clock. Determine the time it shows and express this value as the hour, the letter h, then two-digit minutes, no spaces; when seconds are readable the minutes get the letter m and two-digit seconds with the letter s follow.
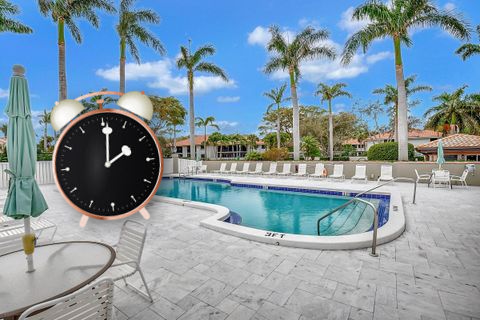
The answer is 2h01
